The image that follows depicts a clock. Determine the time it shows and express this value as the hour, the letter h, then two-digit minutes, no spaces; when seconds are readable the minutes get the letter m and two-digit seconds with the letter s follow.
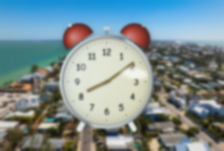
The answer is 8h09
